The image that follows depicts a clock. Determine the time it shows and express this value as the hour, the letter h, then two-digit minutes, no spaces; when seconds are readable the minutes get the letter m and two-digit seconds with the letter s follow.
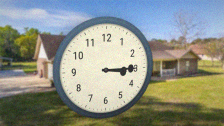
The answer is 3h15
